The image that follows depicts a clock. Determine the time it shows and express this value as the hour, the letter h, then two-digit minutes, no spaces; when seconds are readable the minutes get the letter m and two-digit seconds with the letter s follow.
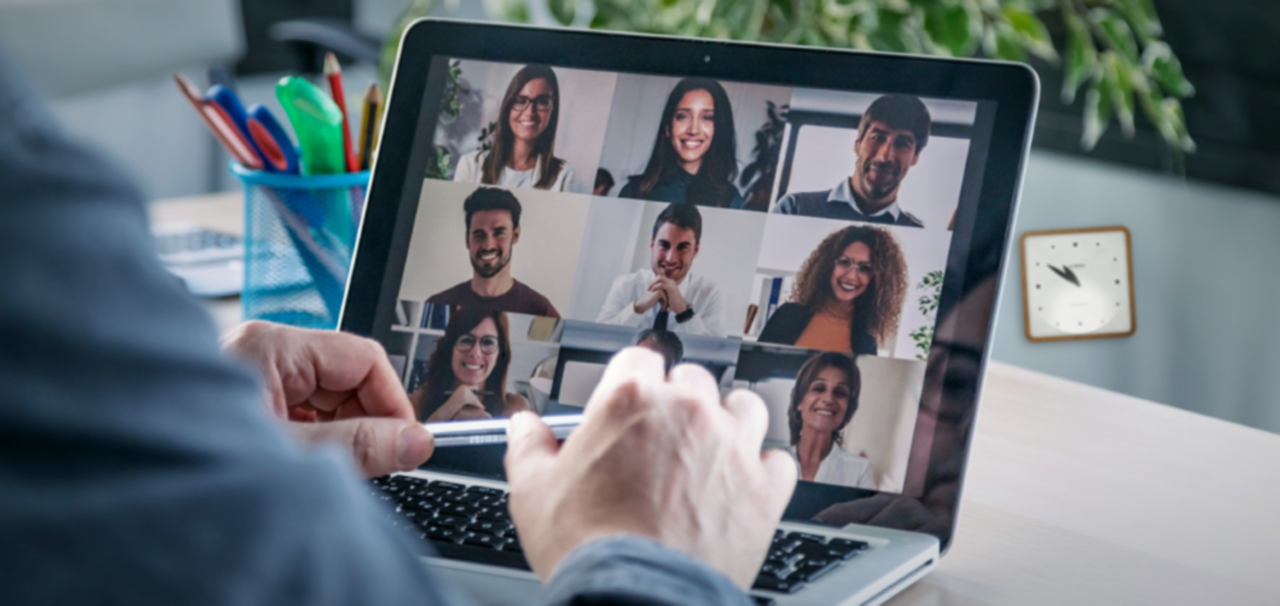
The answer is 10h51
